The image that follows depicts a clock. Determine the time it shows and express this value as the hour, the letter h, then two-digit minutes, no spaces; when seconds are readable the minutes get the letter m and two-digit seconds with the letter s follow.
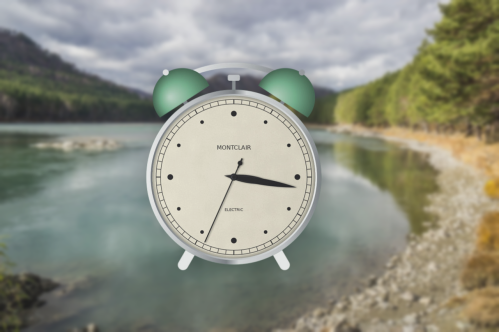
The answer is 3h16m34s
